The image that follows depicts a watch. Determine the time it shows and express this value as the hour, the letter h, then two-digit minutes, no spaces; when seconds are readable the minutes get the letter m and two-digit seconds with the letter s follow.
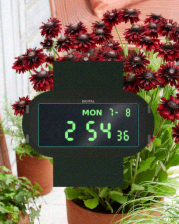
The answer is 2h54m36s
